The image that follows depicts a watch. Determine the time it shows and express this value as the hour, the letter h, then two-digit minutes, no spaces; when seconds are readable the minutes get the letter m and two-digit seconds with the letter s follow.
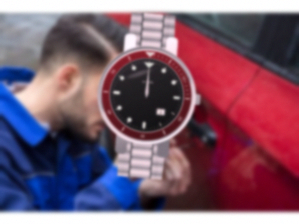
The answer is 12h00
